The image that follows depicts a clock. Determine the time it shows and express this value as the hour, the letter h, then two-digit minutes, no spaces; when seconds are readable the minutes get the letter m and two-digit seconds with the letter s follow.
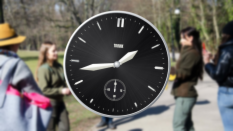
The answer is 1h43
